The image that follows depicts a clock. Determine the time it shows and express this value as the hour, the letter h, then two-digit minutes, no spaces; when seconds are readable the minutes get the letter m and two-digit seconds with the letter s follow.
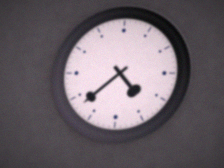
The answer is 4h38
